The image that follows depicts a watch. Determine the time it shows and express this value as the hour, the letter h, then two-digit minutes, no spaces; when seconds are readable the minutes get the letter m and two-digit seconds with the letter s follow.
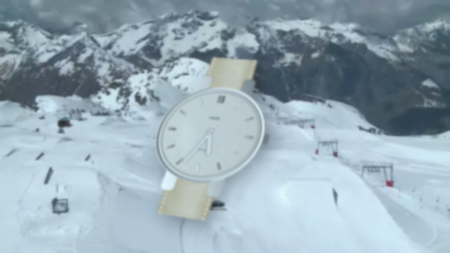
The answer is 5h34
